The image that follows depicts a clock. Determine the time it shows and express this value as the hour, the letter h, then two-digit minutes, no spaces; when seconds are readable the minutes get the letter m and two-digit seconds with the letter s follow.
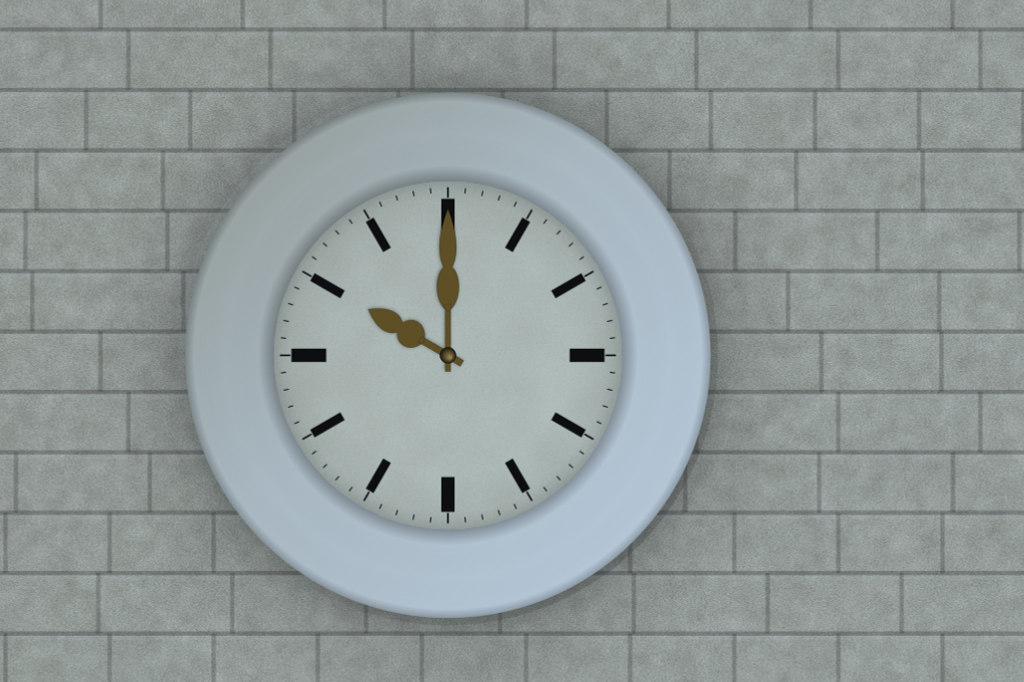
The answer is 10h00
